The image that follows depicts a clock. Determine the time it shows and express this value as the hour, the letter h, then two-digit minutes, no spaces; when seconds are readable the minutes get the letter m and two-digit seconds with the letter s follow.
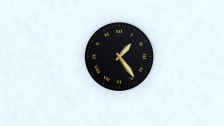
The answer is 1h24
